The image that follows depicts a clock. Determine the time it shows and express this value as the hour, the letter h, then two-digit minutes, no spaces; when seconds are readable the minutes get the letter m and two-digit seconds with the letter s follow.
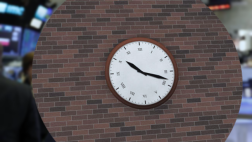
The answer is 10h18
